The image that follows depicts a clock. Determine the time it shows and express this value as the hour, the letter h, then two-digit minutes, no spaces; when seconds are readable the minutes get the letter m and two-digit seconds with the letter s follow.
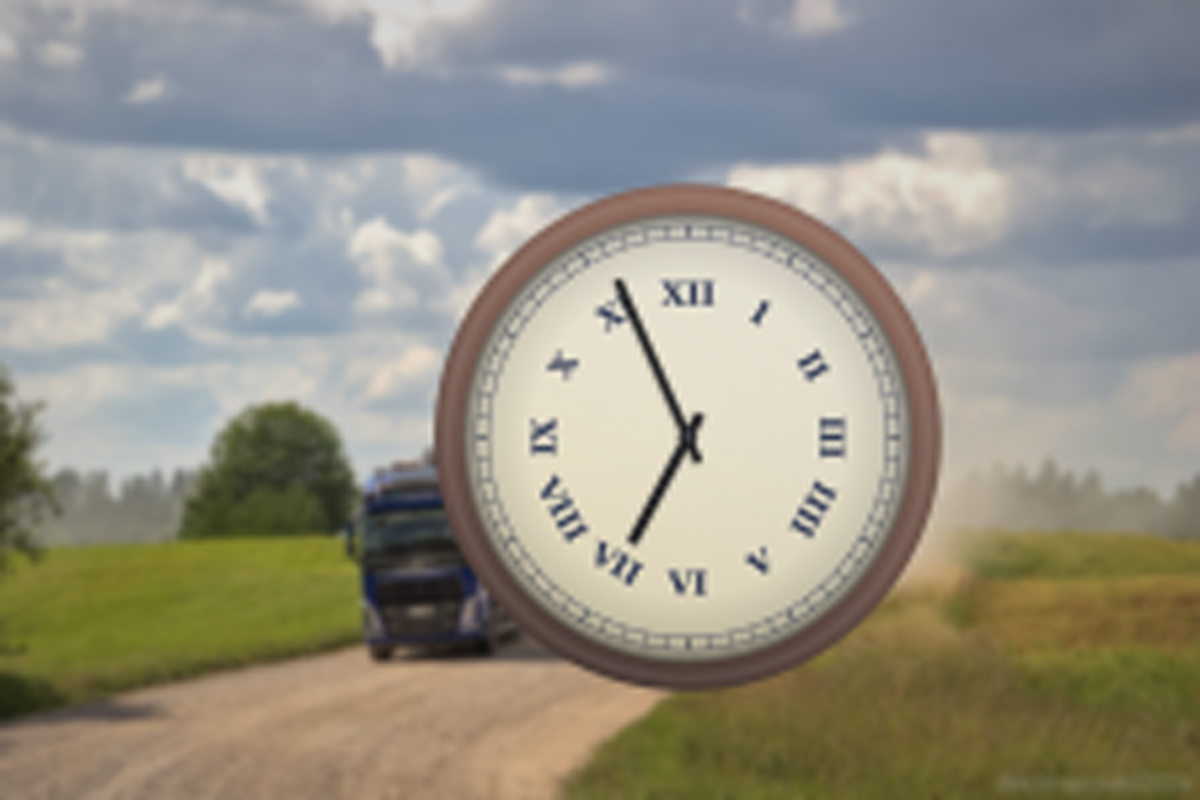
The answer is 6h56
